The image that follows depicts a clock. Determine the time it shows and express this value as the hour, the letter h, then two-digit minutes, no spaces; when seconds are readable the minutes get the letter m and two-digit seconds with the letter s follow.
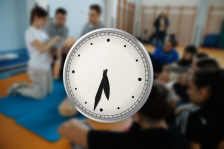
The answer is 5h32
